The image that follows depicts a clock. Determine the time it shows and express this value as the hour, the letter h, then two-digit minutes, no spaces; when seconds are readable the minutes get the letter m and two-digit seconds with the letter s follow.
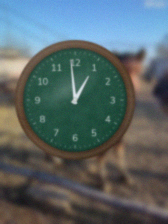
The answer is 12h59
